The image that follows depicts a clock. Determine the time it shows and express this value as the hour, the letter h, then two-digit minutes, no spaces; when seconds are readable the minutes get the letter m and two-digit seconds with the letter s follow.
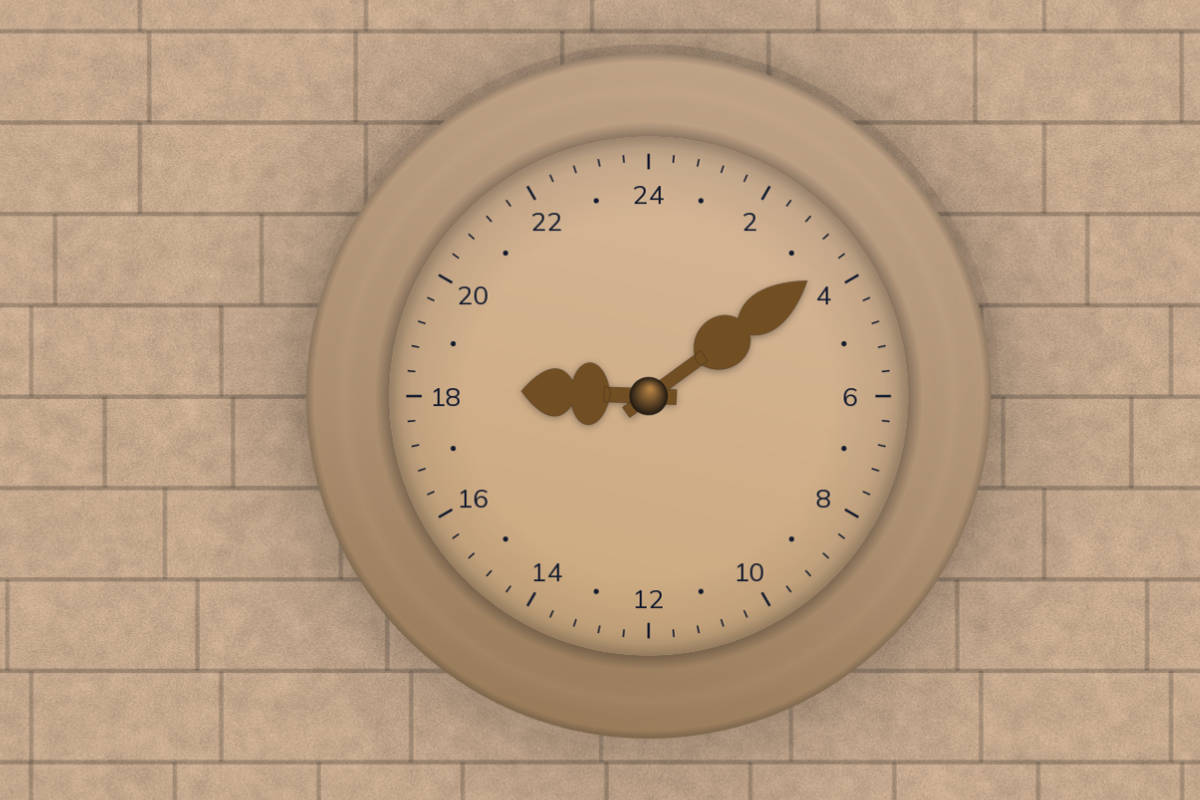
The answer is 18h09
